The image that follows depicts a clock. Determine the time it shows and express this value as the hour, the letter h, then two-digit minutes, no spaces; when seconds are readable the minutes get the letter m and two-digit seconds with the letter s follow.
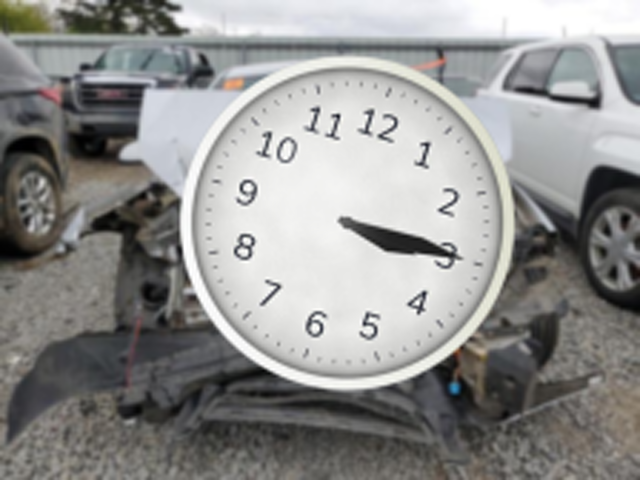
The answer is 3h15
